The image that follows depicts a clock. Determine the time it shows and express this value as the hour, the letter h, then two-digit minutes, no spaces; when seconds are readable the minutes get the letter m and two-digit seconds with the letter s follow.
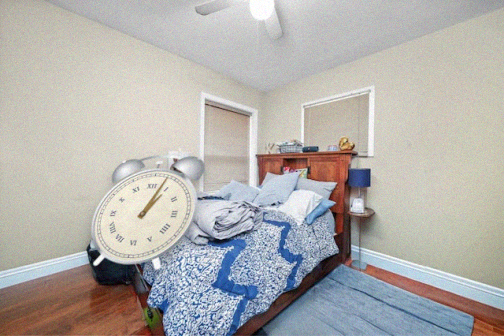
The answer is 1h03
